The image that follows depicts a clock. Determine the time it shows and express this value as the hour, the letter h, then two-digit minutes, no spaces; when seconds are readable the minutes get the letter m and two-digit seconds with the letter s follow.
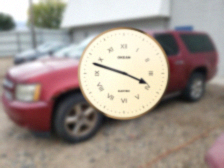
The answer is 3h48
